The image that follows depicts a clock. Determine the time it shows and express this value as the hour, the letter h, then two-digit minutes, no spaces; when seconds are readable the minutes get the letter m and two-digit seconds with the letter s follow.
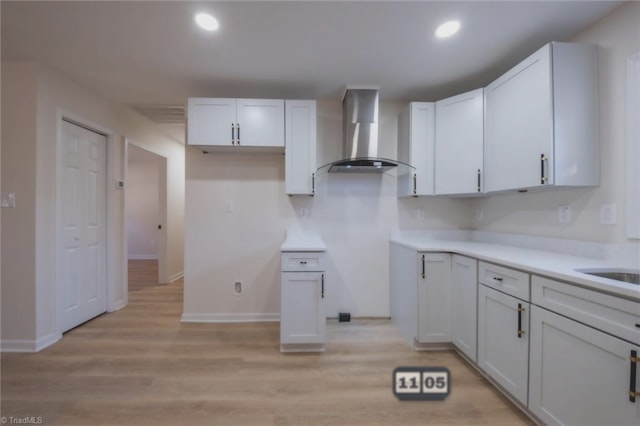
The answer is 11h05
